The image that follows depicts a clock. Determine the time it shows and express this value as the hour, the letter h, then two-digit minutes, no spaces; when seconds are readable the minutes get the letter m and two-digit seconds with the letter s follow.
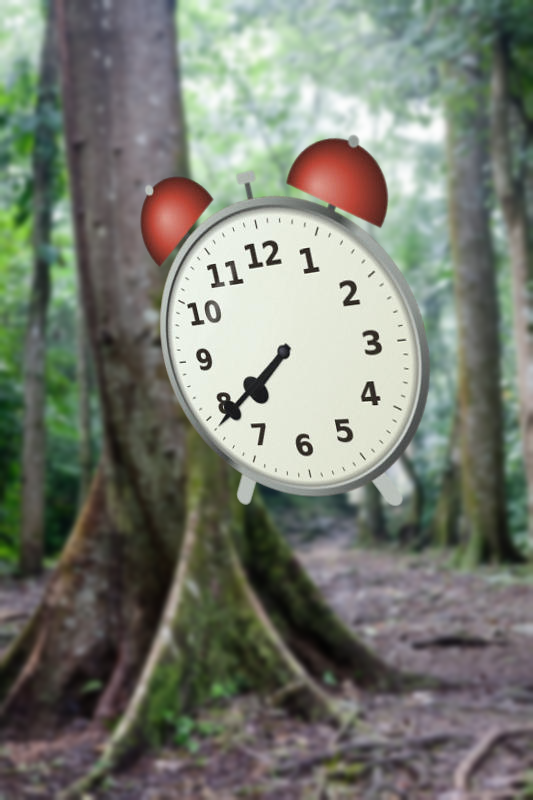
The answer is 7h39
